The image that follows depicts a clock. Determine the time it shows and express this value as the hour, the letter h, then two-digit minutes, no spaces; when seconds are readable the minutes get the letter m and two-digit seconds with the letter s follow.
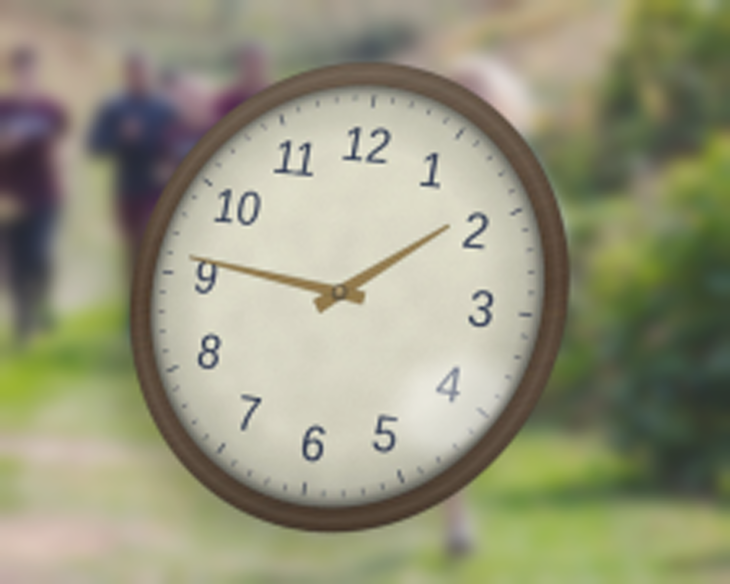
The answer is 1h46
